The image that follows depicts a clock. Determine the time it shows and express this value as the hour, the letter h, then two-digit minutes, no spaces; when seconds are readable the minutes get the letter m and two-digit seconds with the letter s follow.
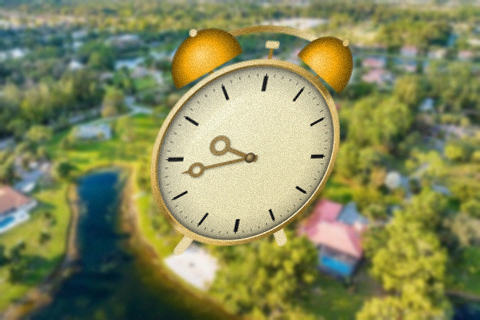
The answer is 9h43
